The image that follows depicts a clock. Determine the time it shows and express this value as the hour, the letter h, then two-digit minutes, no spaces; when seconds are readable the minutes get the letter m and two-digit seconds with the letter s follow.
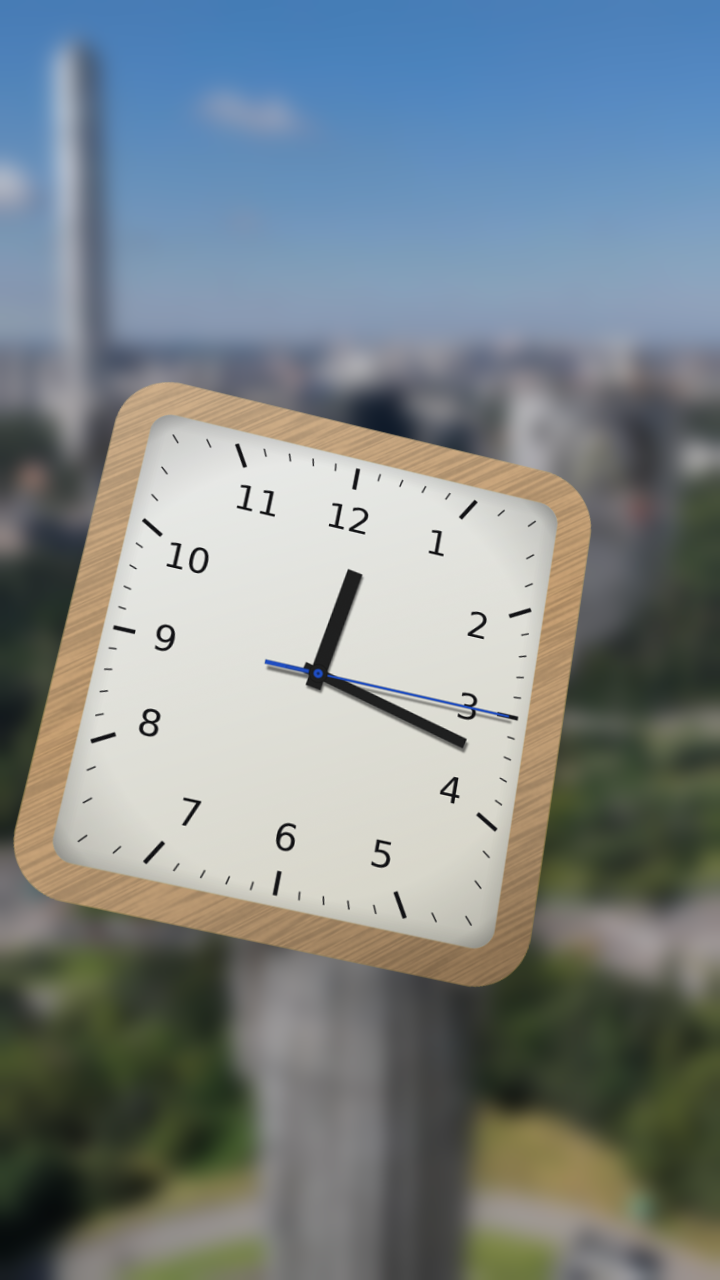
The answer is 12h17m15s
